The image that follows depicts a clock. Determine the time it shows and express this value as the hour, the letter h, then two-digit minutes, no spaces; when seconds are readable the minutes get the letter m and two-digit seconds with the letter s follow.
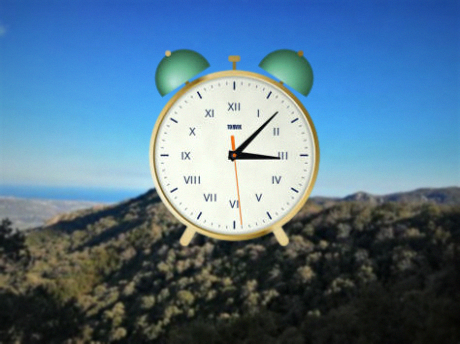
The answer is 3h07m29s
